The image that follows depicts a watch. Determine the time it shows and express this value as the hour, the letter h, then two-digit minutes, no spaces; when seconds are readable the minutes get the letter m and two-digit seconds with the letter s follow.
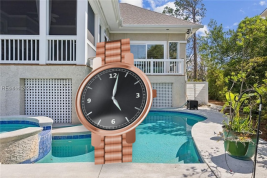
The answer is 5h02
